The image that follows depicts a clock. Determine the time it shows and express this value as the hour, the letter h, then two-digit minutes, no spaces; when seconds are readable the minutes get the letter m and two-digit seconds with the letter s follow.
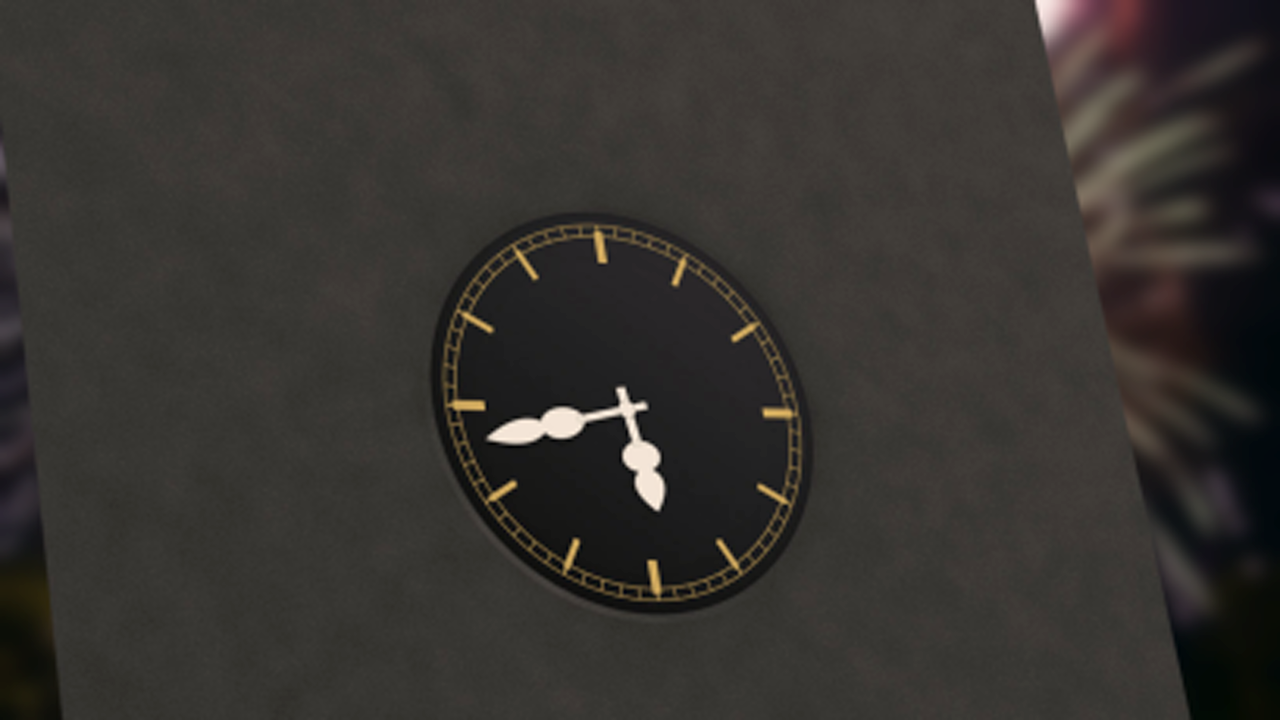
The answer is 5h43
